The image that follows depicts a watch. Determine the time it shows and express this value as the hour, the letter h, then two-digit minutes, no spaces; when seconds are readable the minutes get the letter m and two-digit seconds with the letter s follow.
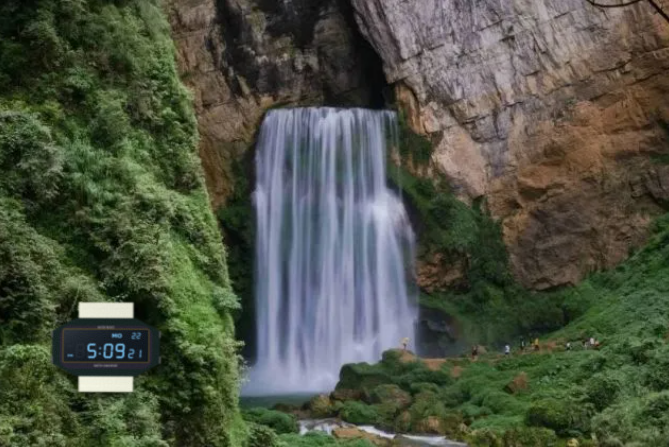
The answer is 5h09
